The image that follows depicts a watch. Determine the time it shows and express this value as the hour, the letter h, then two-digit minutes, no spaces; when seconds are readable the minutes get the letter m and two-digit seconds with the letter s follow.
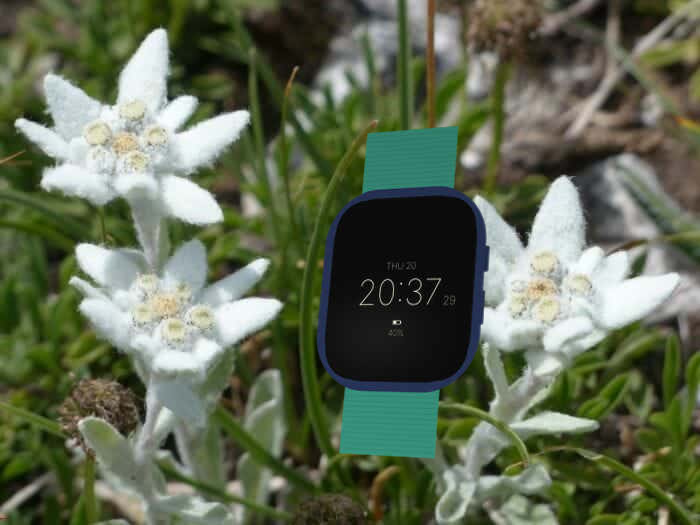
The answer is 20h37m29s
